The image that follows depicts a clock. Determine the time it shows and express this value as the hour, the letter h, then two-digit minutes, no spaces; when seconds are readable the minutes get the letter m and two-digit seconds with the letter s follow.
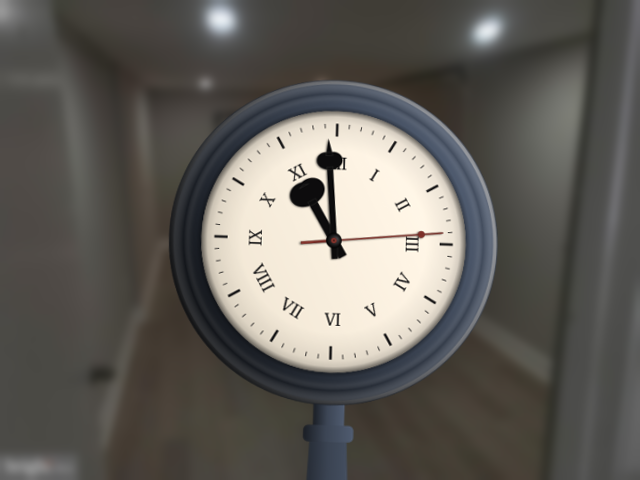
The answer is 10h59m14s
